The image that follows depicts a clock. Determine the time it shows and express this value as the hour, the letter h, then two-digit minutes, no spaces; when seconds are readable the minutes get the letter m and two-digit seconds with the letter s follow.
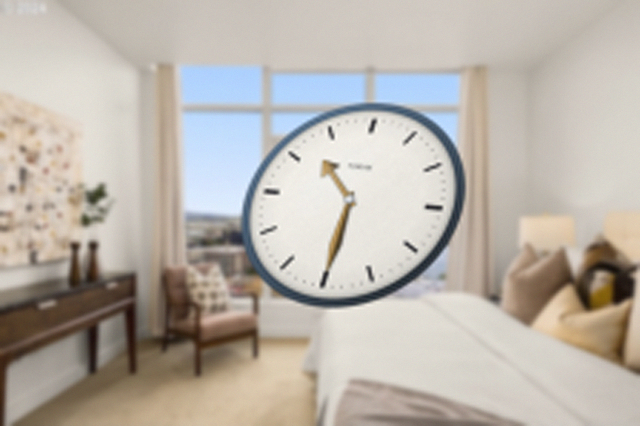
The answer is 10h30
